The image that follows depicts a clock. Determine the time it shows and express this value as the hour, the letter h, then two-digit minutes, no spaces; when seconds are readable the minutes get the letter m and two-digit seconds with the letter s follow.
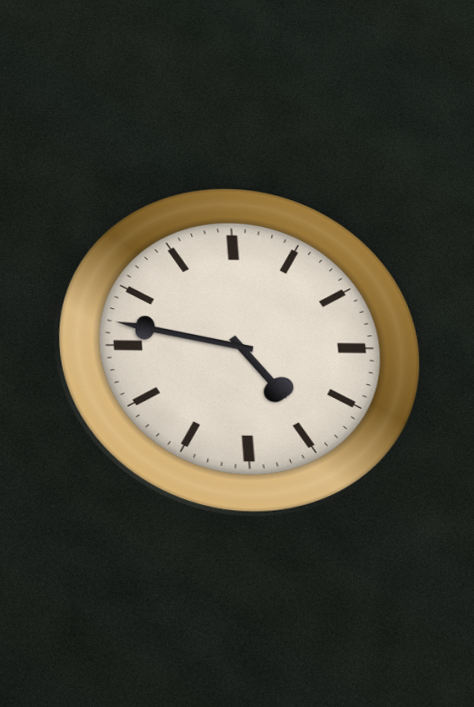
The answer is 4h47
